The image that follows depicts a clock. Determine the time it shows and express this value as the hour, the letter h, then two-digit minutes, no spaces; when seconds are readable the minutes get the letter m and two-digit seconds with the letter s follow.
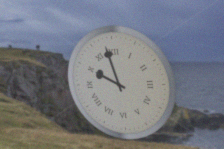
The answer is 9h58
